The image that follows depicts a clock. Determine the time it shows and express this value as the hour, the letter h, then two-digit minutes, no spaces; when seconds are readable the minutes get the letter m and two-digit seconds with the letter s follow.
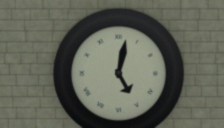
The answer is 5h02
